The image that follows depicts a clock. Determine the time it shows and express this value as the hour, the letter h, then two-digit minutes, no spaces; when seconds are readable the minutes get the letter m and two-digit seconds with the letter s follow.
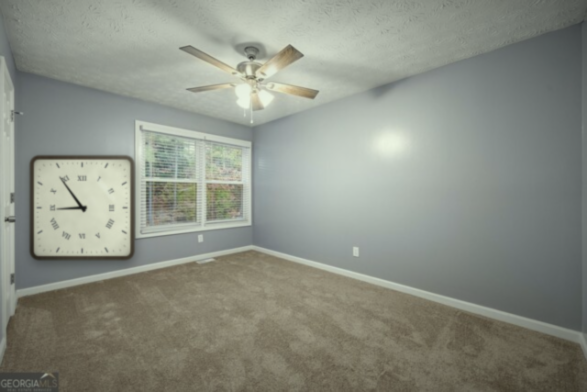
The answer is 8h54
